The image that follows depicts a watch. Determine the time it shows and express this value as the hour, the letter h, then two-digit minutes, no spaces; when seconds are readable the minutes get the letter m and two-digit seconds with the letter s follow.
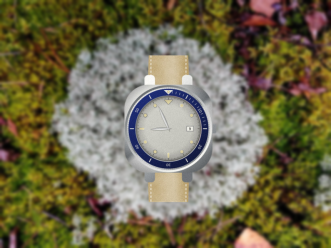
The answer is 8h56
